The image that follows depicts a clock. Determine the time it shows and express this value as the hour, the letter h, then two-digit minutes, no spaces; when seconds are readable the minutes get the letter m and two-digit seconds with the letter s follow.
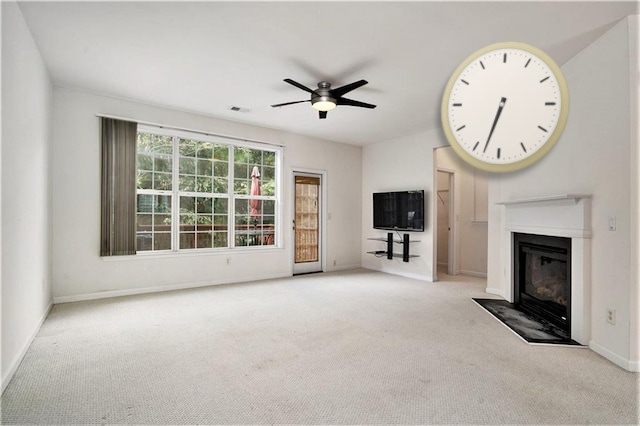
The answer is 6h33
